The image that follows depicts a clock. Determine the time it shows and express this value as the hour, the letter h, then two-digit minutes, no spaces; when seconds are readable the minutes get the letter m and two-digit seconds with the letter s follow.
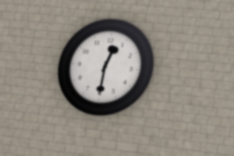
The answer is 12h30
